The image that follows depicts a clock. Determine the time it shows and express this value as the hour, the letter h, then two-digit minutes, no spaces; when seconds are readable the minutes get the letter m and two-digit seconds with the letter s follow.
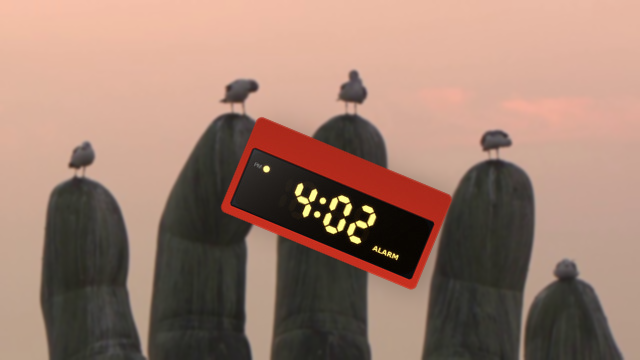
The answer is 4h02
